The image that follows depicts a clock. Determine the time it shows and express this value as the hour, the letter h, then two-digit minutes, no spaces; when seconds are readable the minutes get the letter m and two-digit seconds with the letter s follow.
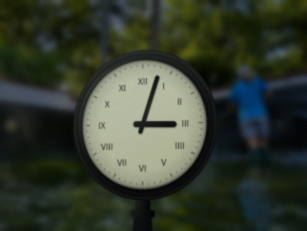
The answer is 3h03
